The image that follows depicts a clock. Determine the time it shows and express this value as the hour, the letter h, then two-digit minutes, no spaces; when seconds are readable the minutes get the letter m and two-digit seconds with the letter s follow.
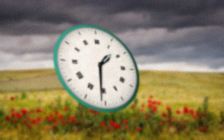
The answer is 1h31
